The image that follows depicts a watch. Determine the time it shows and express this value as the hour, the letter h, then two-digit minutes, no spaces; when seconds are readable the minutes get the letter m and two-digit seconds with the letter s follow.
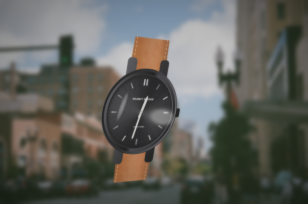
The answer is 12h32
